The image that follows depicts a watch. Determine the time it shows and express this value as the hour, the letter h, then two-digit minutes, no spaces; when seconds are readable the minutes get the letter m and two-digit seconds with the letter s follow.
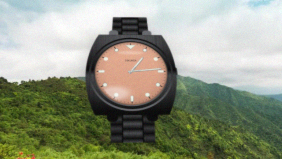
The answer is 1h14
